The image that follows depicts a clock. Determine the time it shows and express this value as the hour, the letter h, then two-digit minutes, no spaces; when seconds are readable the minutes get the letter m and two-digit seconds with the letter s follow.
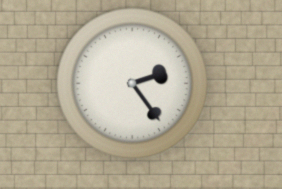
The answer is 2h24
